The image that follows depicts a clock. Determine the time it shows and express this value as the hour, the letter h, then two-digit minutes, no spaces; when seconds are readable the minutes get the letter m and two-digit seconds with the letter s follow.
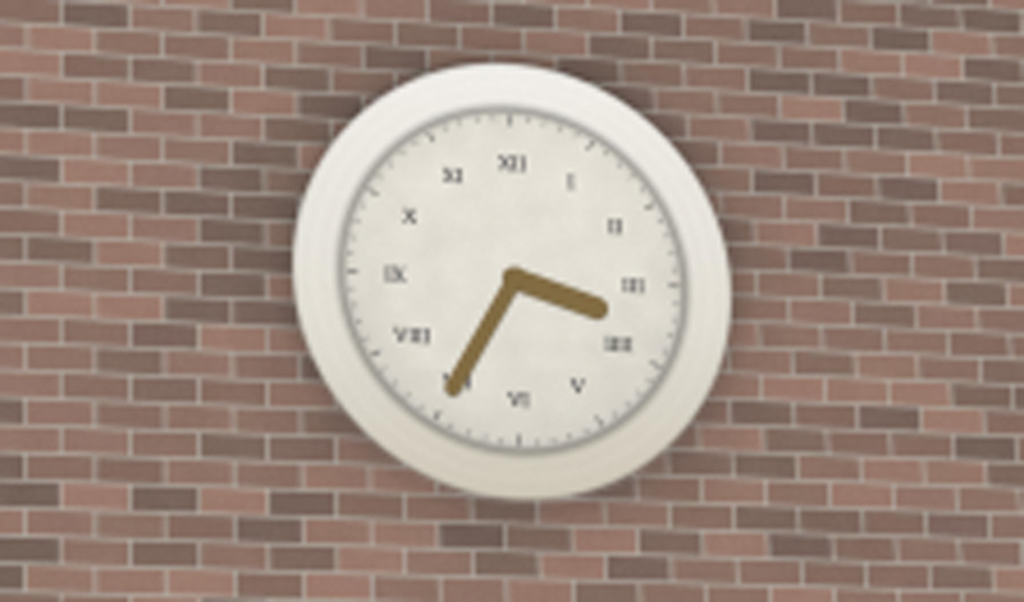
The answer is 3h35
